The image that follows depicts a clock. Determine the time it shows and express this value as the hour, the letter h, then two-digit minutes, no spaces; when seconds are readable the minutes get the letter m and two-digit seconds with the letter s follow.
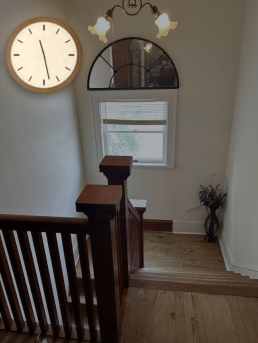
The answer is 11h28
